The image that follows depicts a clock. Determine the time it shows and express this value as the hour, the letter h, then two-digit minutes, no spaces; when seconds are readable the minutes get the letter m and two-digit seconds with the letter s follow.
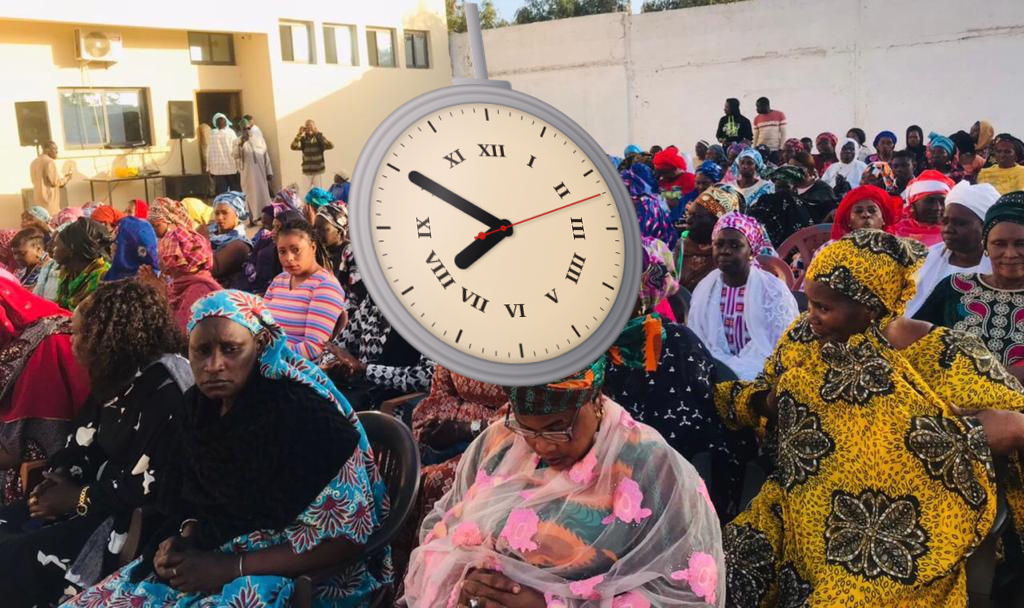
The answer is 7h50m12s
